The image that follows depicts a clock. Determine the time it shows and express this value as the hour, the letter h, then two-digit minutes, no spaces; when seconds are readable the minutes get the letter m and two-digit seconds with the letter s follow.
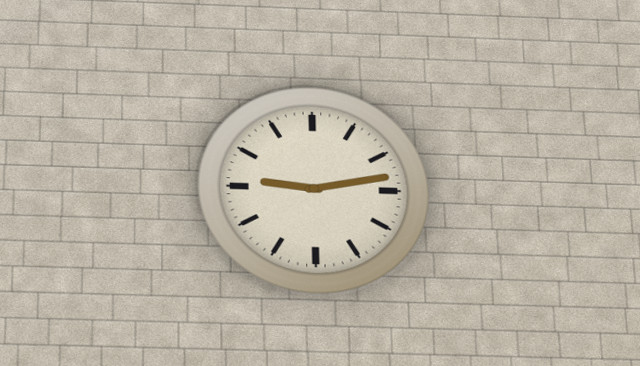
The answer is 9h13
